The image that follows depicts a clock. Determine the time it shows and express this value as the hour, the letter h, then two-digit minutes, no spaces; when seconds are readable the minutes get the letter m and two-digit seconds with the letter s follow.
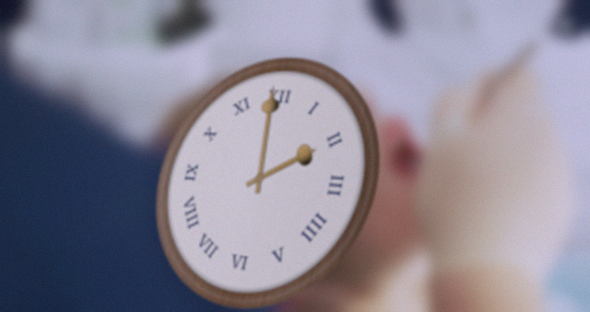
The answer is 1h59
